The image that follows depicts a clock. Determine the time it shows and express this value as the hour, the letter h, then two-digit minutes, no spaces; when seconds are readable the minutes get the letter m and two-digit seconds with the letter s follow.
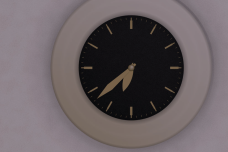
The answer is 6h38
